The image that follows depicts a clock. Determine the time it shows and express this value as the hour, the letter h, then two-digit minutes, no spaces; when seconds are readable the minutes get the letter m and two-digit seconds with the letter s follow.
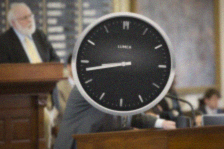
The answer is 8h43
